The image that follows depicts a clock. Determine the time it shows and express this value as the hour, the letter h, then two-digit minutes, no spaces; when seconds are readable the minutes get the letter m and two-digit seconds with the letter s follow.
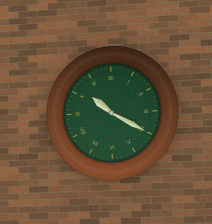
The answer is 10h20
